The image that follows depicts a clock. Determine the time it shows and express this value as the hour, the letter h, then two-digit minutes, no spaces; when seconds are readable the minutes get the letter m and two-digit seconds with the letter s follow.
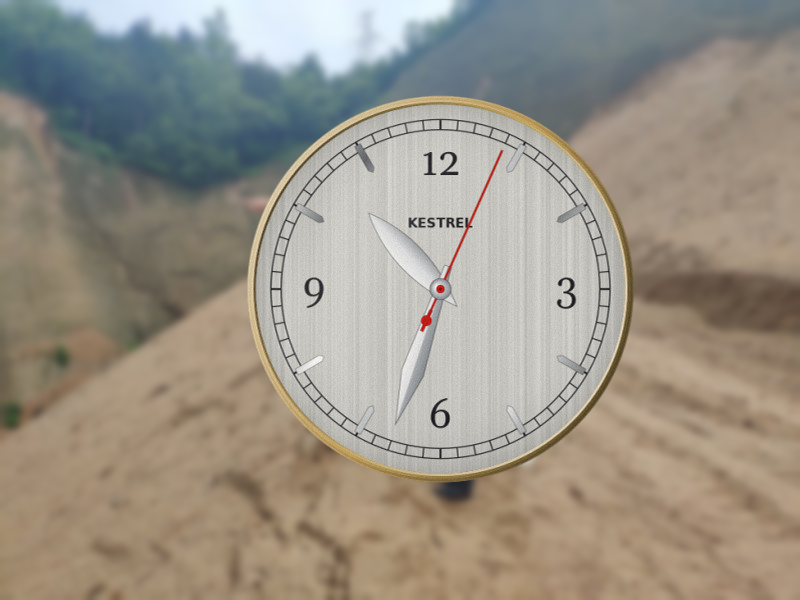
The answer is 10h33m04s
